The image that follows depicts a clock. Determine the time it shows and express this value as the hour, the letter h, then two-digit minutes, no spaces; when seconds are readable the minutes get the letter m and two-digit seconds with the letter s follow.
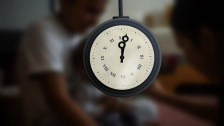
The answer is 12h02
